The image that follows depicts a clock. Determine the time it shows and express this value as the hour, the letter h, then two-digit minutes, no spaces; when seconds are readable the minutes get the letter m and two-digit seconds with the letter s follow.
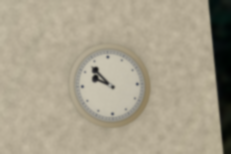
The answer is 9h53
